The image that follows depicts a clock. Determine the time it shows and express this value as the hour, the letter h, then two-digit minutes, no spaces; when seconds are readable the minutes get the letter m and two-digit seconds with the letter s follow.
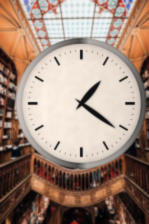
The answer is 1h21
